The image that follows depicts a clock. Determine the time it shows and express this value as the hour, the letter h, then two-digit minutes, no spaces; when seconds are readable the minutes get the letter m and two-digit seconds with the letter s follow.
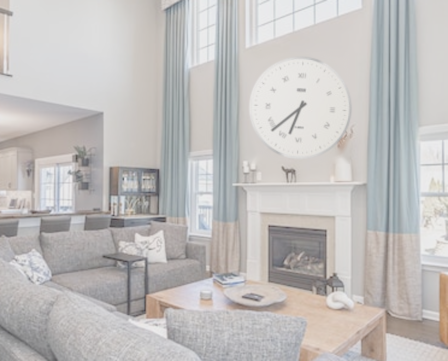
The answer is 6h38
